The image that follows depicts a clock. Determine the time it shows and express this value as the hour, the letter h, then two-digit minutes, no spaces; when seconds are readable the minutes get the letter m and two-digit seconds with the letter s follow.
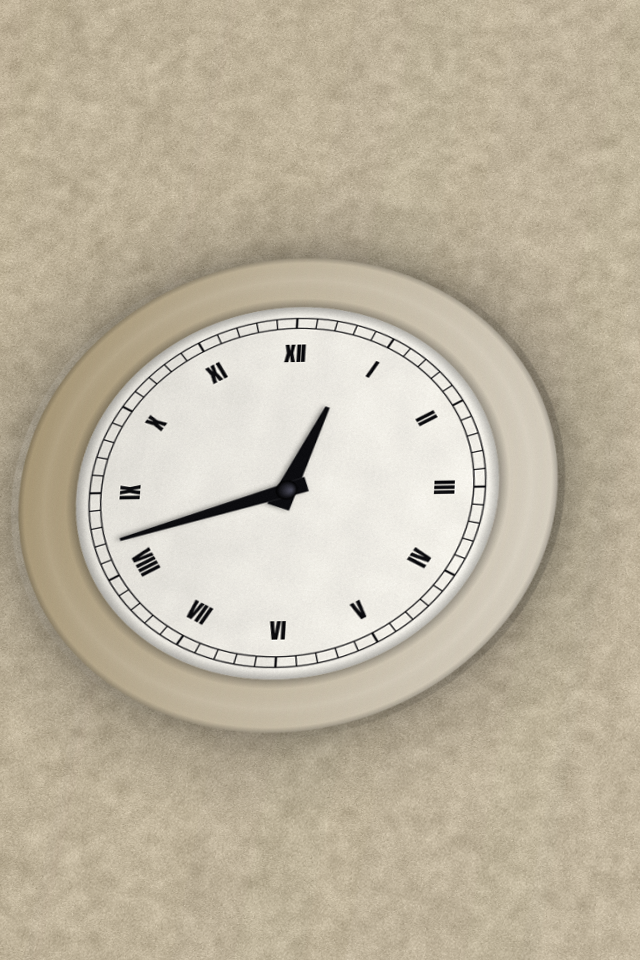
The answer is 12h42
